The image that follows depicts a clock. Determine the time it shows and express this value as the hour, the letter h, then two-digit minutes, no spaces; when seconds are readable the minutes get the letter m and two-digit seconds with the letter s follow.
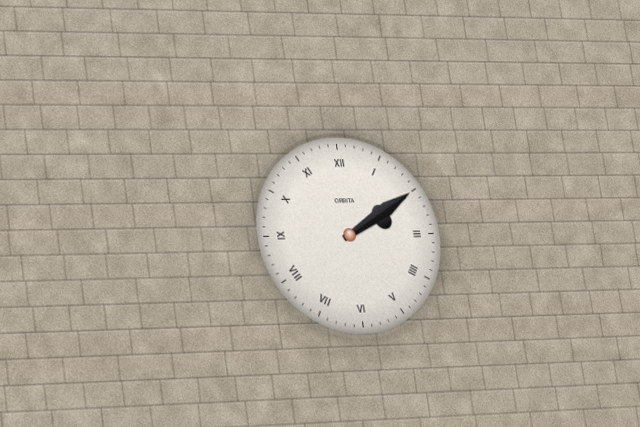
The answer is 2h10
